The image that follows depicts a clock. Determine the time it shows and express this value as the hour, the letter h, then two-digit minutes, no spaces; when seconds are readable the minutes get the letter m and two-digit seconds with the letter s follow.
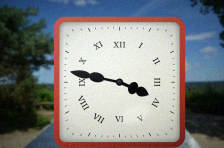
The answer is 3h47
